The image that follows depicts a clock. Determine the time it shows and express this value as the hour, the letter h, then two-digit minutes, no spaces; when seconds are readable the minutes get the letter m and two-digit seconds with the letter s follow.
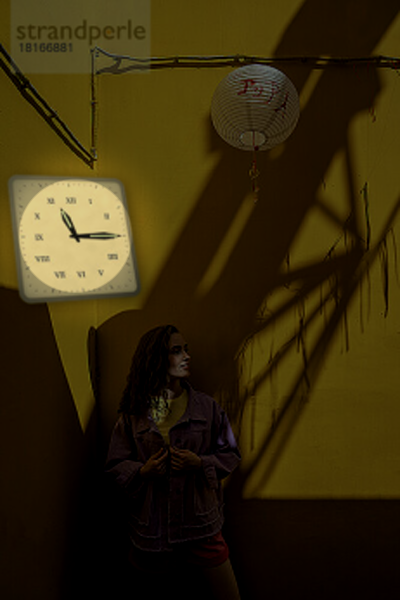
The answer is 11h15
